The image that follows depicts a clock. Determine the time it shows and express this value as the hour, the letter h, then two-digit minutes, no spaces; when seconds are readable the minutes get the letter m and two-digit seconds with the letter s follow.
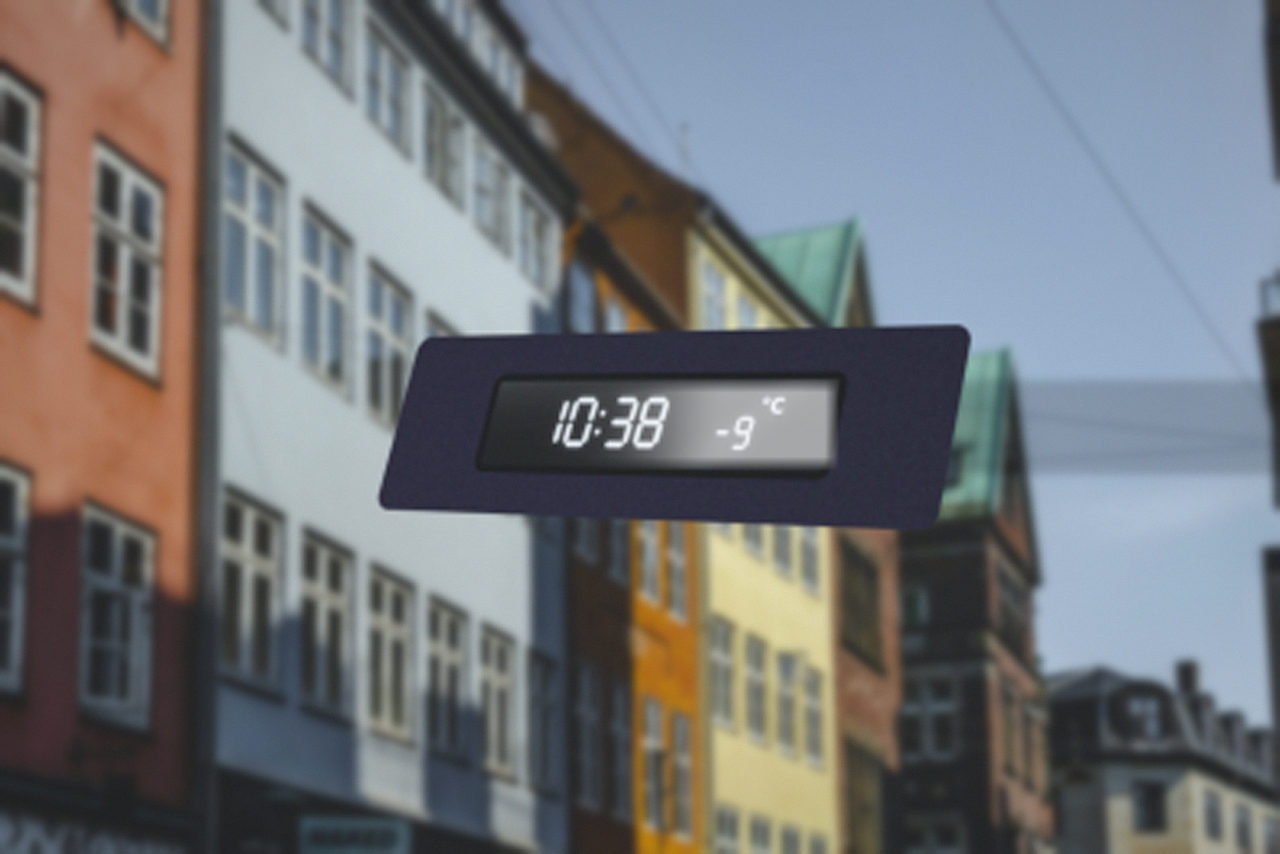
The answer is 10h38
